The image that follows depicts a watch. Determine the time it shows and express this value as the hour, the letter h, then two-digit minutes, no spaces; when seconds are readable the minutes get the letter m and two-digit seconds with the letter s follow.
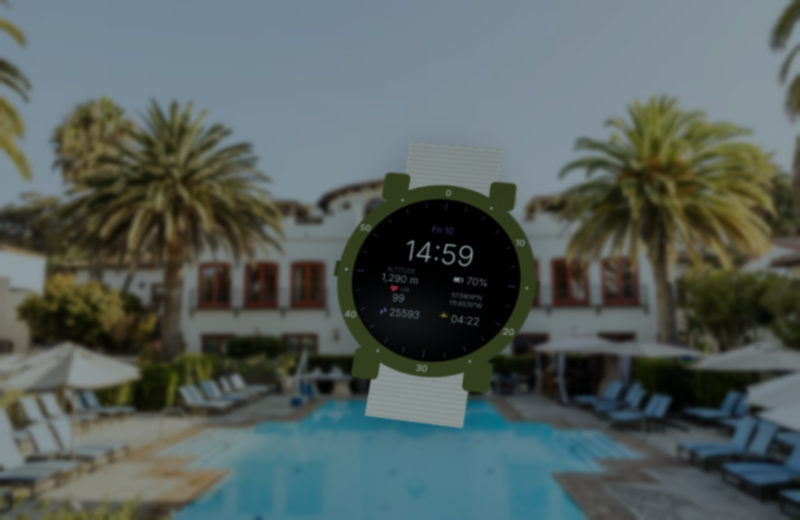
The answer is 14h59
